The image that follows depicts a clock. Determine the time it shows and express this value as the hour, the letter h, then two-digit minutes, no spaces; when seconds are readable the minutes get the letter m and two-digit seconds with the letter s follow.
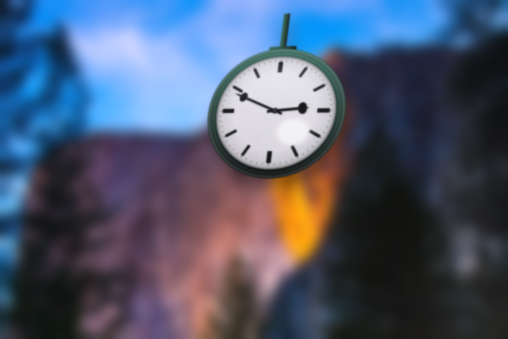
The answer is 2h49
